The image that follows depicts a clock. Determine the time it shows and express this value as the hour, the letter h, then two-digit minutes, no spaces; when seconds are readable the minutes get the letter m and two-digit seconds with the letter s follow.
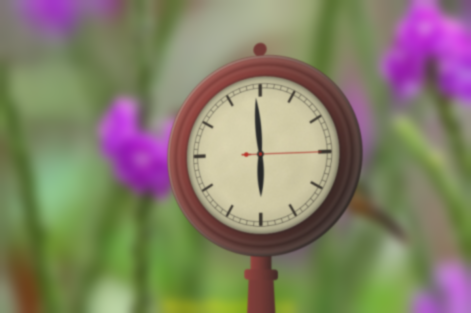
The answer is 5h59m15s
